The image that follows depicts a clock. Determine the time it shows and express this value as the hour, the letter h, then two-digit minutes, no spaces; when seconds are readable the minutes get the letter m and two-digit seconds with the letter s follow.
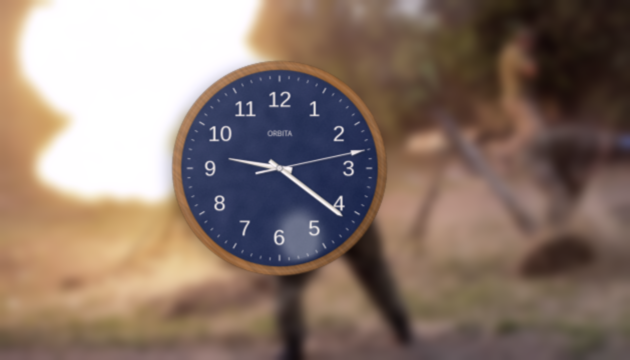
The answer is 9h21m13s
